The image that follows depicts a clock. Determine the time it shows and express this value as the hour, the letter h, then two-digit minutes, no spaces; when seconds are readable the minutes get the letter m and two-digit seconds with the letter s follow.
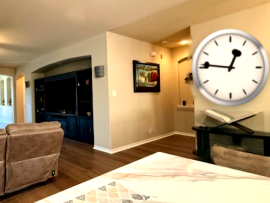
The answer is 12h46
